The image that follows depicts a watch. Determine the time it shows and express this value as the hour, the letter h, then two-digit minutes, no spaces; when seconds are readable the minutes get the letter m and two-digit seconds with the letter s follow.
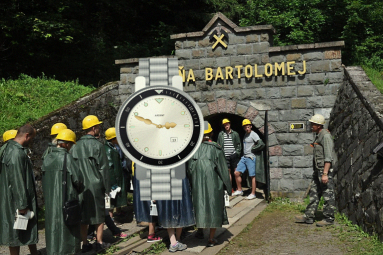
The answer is 2h49
